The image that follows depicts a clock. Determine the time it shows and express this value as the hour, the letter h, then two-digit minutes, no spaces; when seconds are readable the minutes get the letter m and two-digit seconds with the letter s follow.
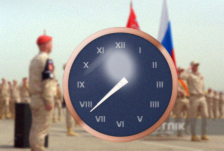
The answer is 7h38
